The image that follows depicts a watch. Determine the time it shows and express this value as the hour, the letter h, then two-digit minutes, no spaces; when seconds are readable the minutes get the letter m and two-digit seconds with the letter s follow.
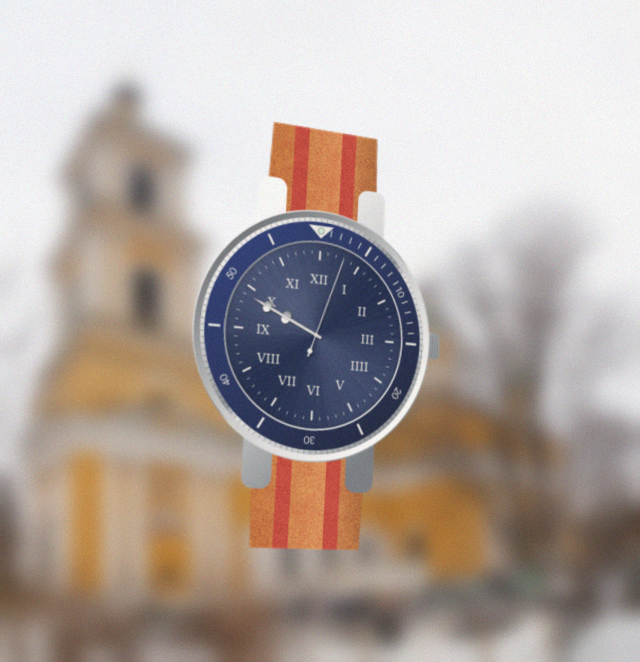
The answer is 9h49m03s
